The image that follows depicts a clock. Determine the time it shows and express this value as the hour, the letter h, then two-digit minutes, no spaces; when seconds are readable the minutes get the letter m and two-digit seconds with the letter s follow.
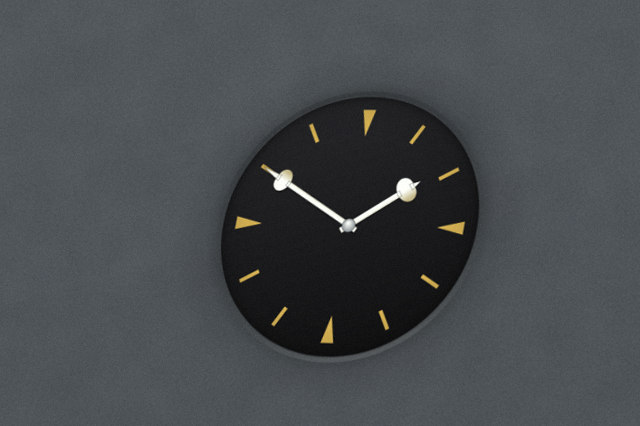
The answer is 1h50
